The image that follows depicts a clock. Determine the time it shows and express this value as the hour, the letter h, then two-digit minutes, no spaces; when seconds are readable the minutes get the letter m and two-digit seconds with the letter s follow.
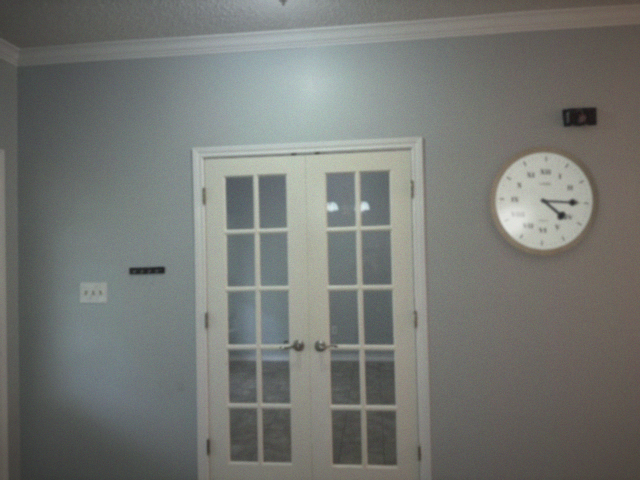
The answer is 4h15
